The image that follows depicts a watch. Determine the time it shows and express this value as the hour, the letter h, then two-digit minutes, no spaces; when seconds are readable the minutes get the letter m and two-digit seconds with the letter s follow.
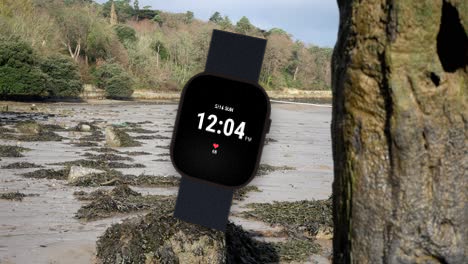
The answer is 12h04
